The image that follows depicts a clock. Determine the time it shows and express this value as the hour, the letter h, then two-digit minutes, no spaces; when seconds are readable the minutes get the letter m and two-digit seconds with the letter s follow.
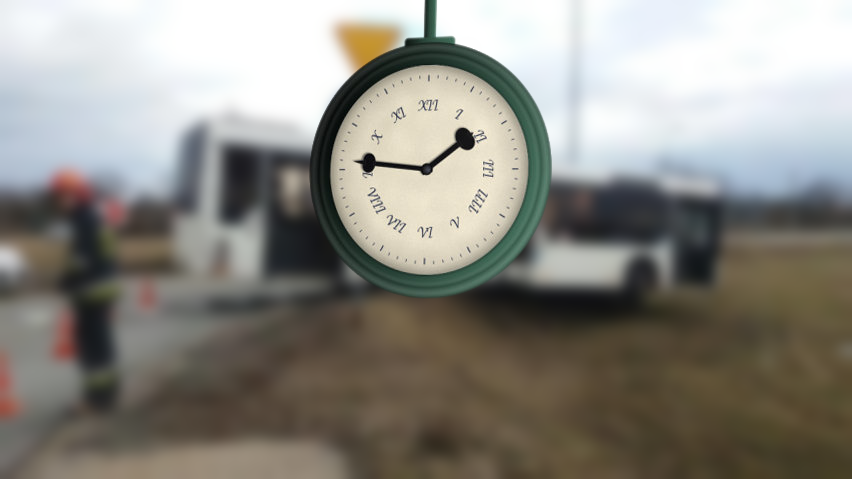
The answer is 1h46
